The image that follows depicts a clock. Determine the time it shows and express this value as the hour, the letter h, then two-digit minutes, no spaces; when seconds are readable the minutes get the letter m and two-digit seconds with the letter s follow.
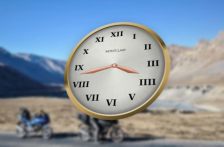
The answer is 3h43
